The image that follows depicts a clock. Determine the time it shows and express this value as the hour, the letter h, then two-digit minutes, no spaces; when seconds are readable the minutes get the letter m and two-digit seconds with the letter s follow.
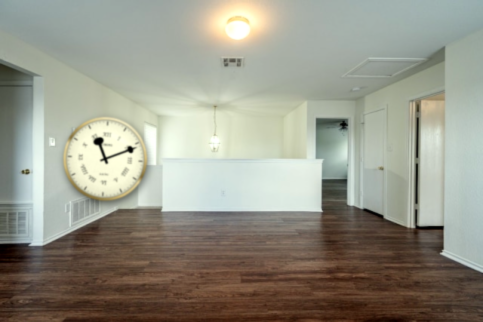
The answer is 11h11
